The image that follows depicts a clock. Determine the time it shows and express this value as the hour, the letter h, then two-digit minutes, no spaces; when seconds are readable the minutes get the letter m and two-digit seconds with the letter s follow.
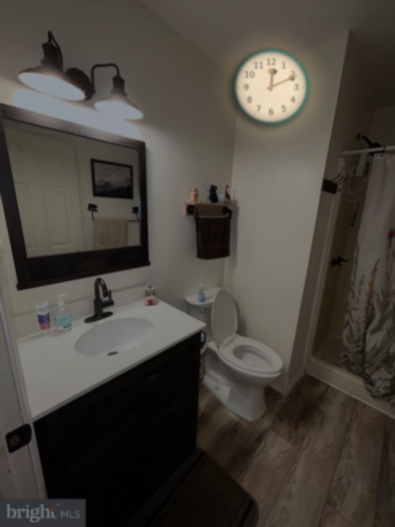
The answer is 12h11
